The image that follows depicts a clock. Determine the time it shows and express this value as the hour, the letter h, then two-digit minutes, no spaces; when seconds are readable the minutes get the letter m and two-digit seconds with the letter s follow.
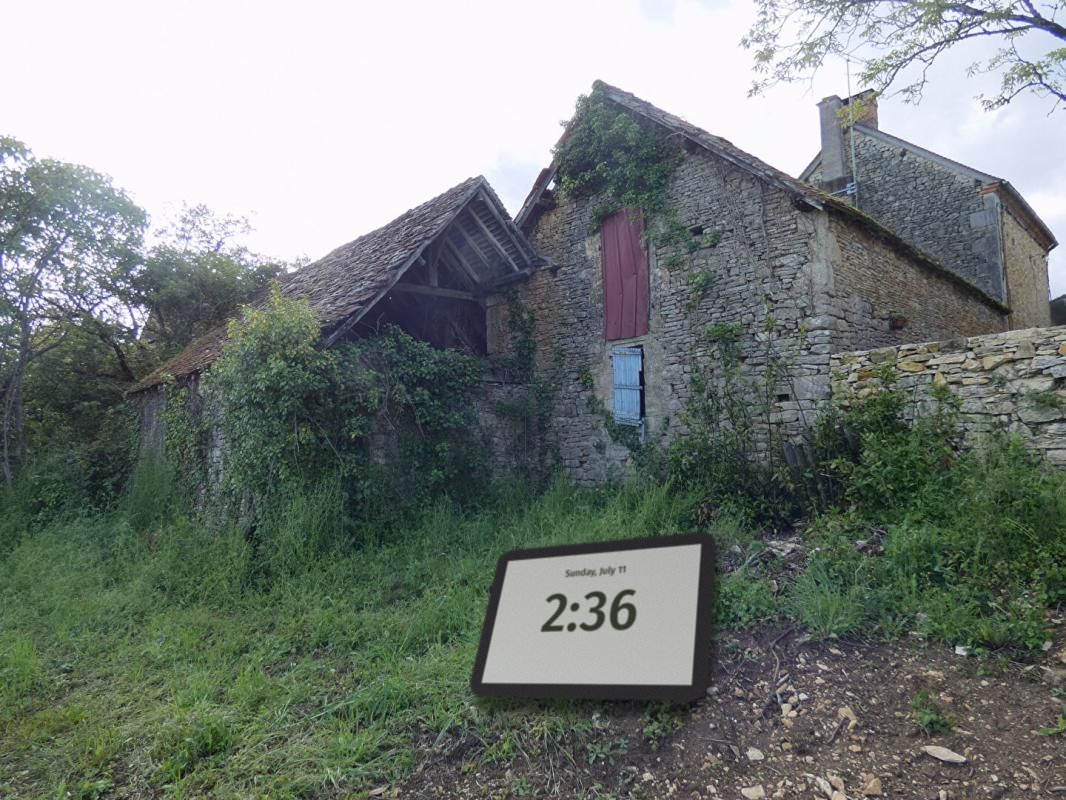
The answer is 2h36
